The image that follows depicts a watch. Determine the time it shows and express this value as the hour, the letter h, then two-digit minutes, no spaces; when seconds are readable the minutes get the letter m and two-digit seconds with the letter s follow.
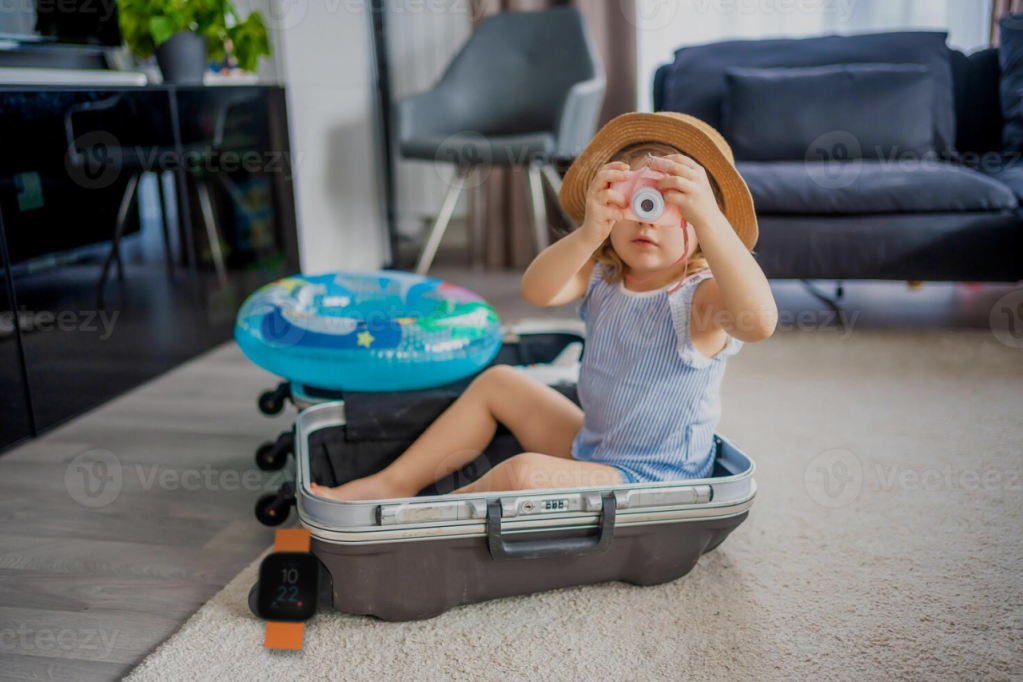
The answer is 10h22
